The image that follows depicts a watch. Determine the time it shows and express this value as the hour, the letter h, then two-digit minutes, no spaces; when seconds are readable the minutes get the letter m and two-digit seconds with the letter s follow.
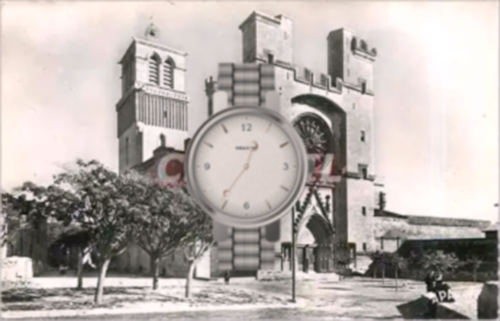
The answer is 12h36
